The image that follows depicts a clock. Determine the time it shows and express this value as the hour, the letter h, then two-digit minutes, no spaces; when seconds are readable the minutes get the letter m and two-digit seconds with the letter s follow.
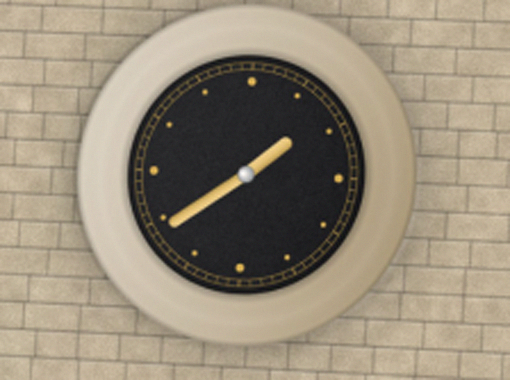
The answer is 1h39
